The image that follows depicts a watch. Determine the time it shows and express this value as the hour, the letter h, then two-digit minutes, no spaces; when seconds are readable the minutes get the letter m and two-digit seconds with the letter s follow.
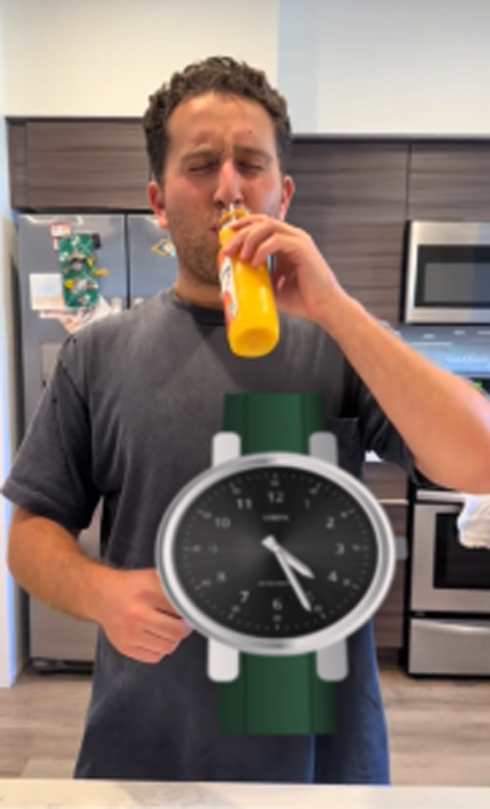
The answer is 4h26
